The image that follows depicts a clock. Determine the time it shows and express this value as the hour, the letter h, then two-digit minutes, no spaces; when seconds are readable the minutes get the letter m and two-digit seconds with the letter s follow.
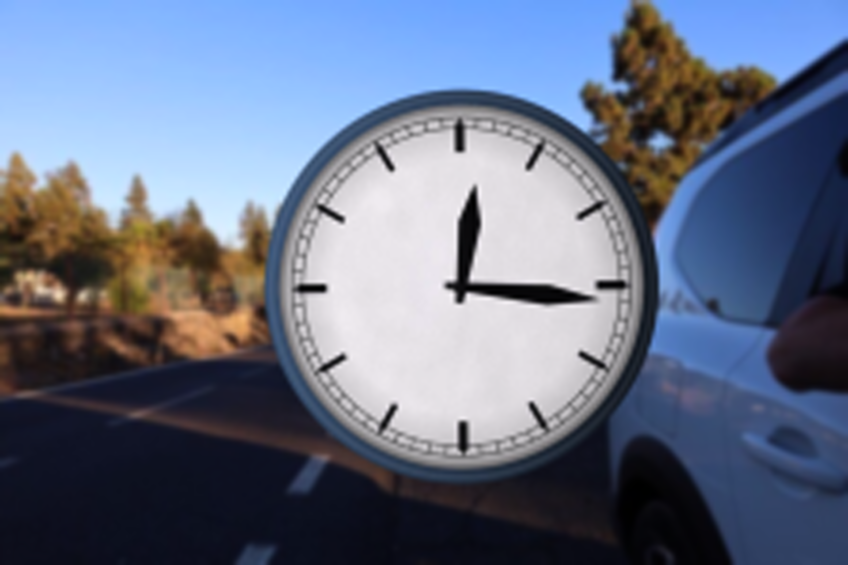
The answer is 12h16
